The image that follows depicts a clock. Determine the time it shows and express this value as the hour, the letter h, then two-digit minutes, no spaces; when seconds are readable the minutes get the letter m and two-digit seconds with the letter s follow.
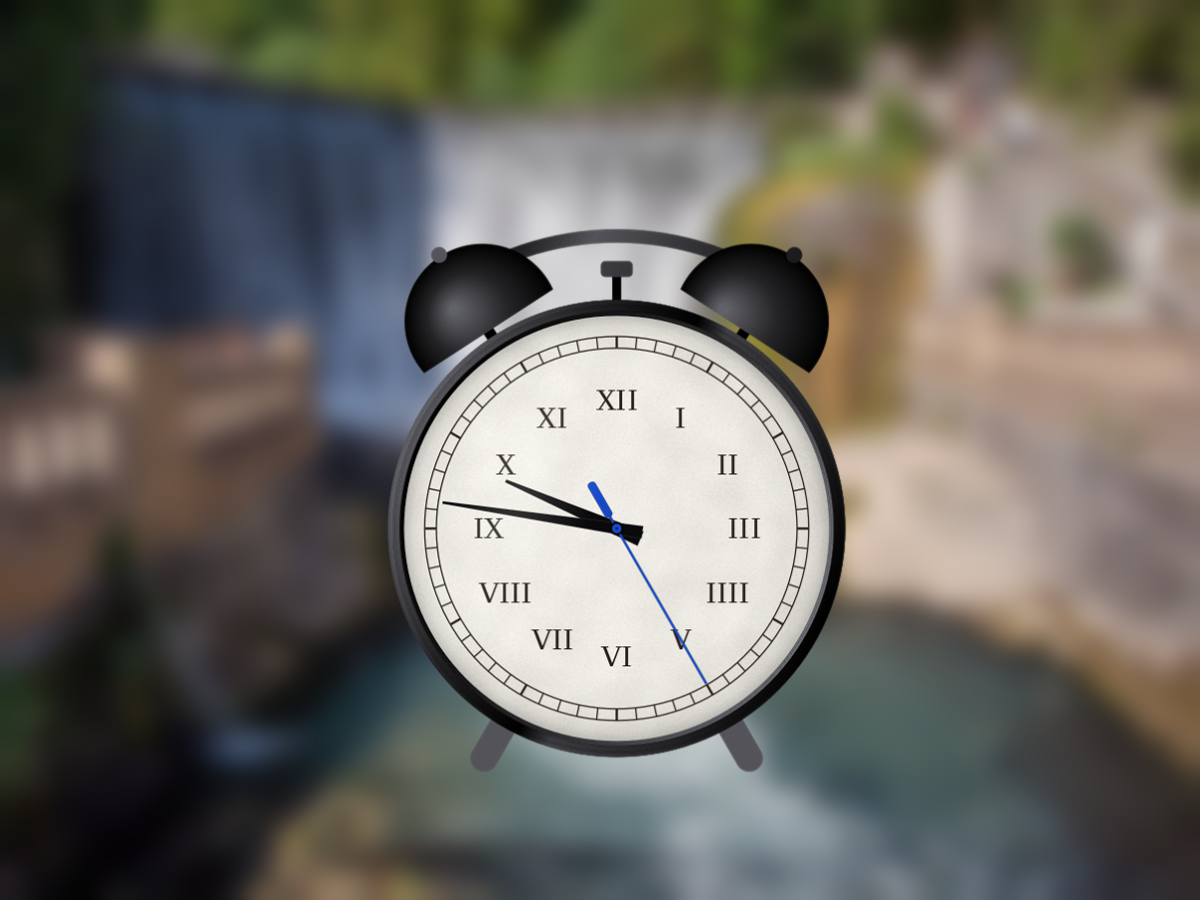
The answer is 9h46m25s
